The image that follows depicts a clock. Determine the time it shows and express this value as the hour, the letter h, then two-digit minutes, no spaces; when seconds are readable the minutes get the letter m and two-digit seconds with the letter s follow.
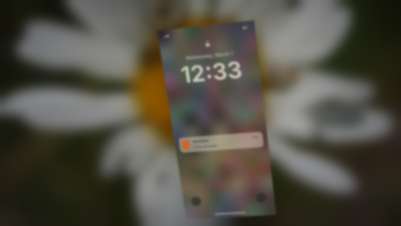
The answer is 12h33
